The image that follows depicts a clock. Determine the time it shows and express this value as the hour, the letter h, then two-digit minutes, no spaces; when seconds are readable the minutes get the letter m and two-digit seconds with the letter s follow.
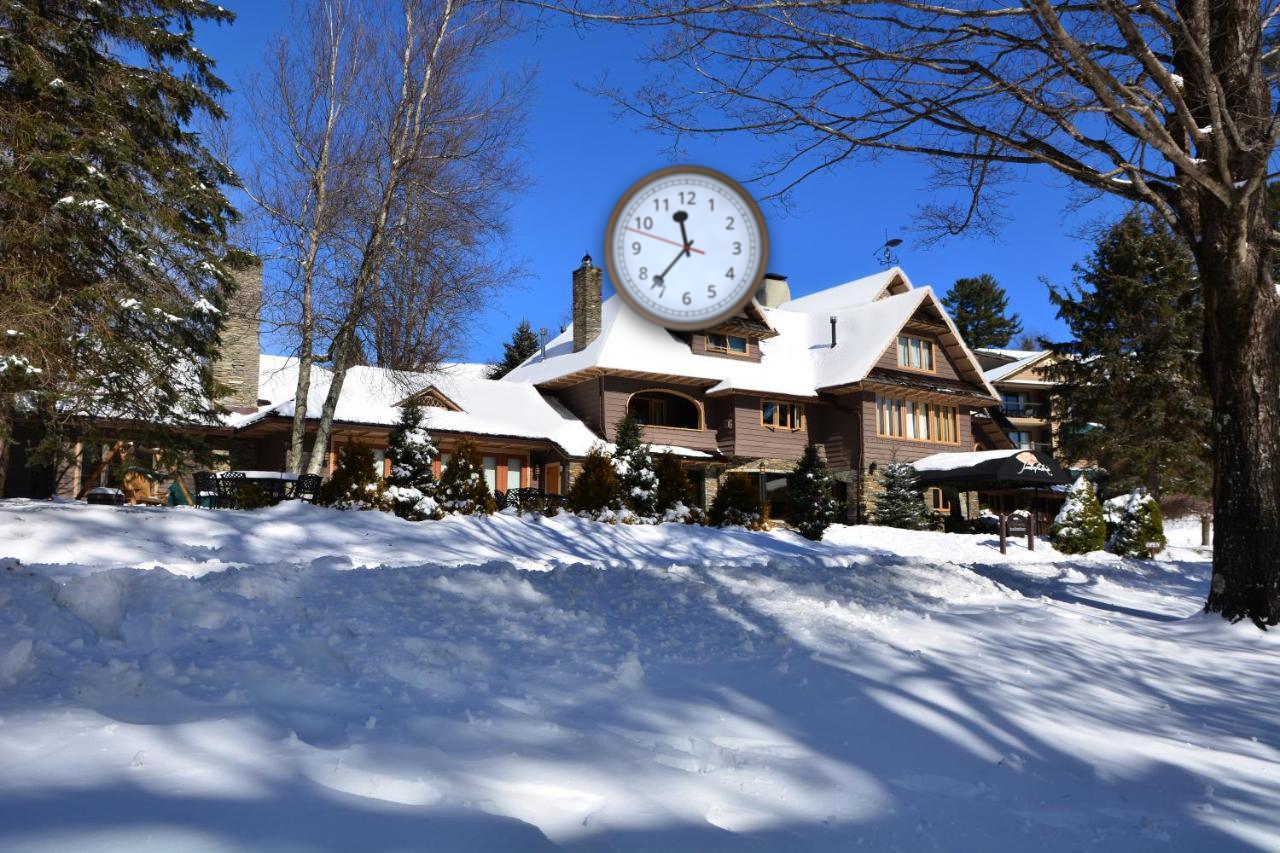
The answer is 11h36m48s
